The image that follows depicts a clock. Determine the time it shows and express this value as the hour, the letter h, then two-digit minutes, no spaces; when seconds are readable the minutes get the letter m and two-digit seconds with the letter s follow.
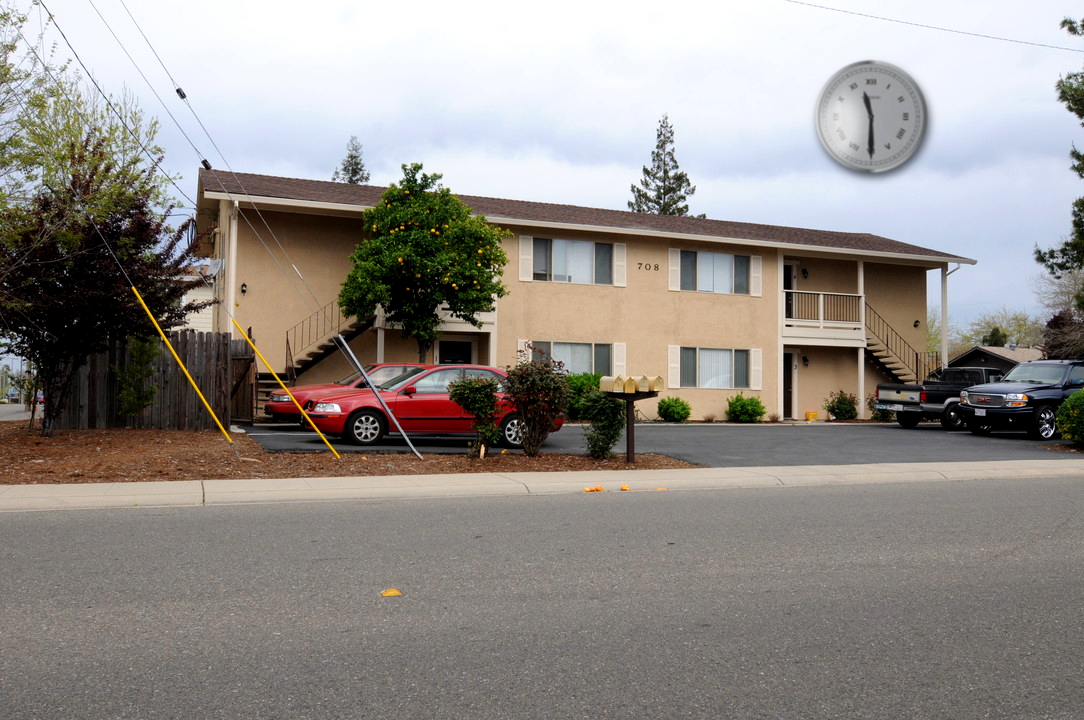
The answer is 11h30
